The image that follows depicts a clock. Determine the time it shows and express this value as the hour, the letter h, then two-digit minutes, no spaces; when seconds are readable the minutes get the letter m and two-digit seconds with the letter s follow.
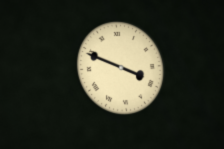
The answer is 3h49
